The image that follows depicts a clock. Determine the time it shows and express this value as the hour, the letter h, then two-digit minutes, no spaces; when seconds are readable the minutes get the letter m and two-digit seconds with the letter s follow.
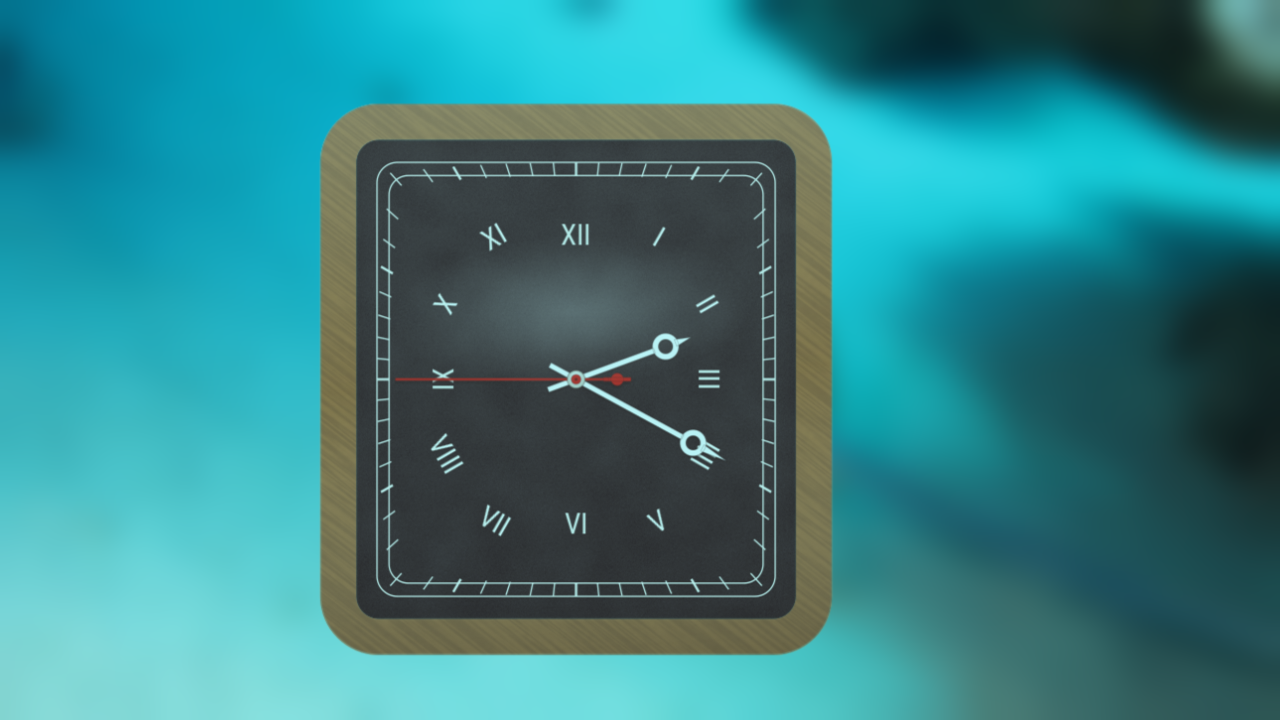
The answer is 2h19m45s
